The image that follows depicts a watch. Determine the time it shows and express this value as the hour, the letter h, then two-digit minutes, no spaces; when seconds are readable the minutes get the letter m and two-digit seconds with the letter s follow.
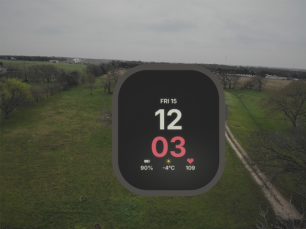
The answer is 12h03
